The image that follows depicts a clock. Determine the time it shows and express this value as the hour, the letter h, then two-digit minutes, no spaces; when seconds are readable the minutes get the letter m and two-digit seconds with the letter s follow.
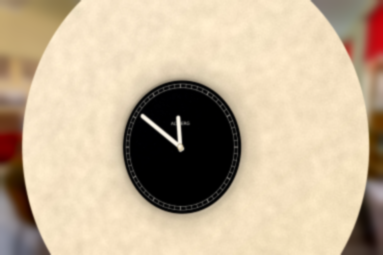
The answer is 11h51
